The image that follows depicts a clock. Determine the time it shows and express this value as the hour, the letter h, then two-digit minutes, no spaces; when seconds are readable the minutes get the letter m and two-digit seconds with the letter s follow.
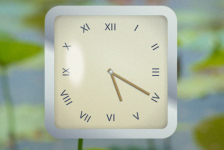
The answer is 5h20
